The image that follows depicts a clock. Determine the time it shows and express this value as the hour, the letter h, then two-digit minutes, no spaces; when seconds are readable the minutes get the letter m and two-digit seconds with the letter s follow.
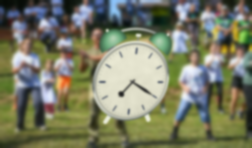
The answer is 7h20
